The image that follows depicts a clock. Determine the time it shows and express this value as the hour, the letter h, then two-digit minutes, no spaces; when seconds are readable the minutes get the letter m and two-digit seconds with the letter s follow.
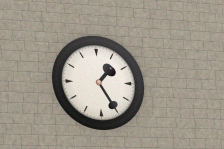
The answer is 1h25
